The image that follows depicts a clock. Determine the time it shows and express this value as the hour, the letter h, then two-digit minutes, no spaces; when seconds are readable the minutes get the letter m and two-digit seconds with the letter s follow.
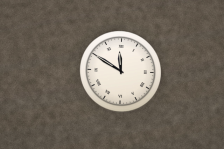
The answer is 11h50
